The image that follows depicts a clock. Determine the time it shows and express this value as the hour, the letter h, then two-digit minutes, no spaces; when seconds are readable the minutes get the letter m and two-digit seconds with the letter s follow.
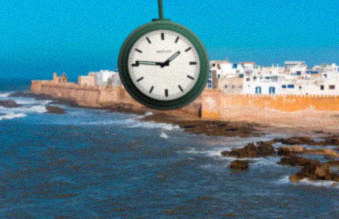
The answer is 1h46
